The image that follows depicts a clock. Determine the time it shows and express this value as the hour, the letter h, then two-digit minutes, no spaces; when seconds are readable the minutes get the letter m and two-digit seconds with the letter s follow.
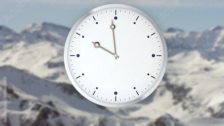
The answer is 9h59
